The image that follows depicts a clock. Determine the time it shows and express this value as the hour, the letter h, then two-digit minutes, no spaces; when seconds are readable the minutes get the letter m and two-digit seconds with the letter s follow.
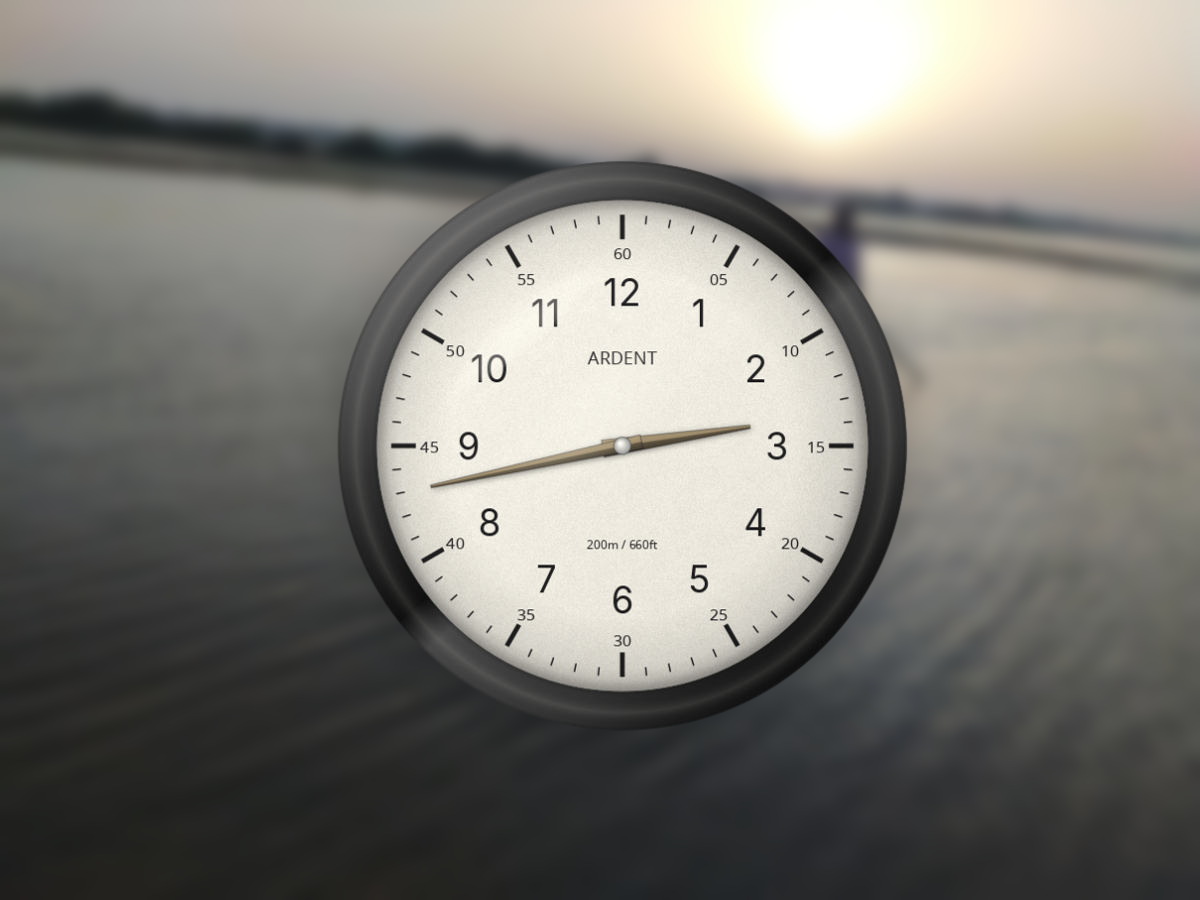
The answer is 2h43
